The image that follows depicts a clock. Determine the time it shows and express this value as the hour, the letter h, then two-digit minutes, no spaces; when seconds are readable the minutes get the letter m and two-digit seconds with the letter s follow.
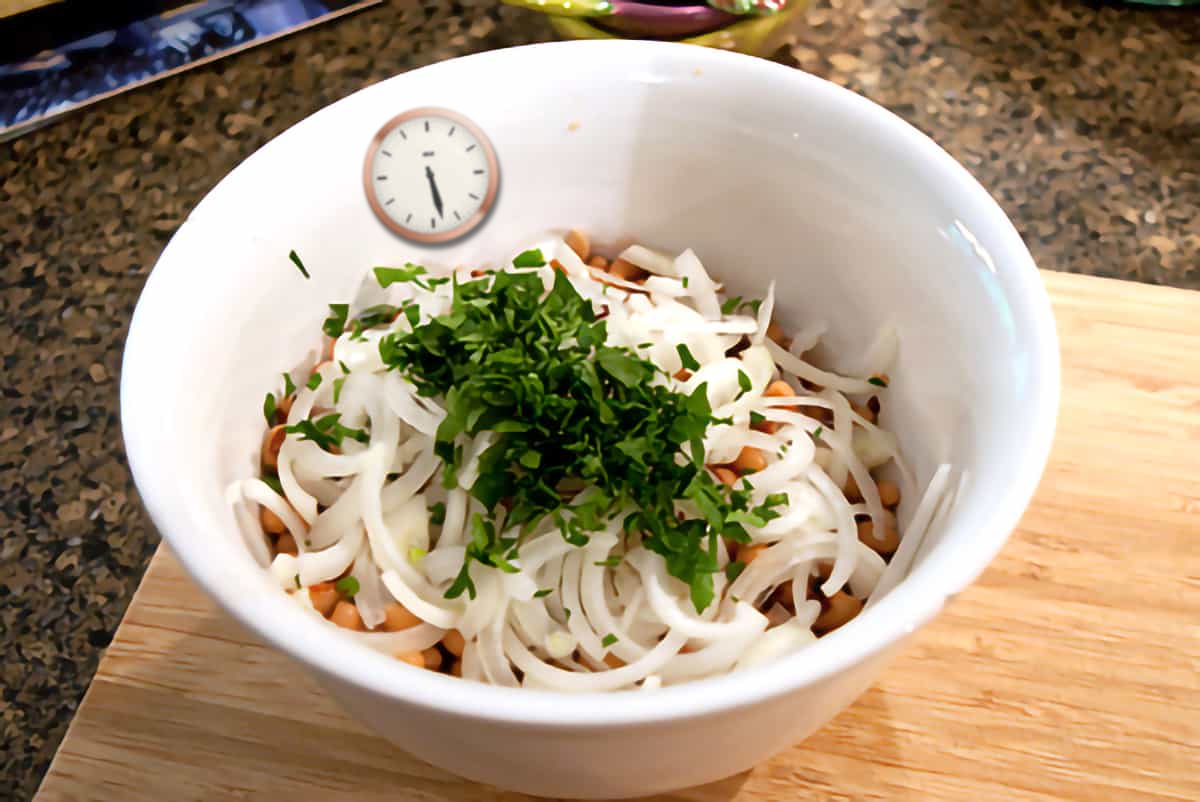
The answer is 5h28
